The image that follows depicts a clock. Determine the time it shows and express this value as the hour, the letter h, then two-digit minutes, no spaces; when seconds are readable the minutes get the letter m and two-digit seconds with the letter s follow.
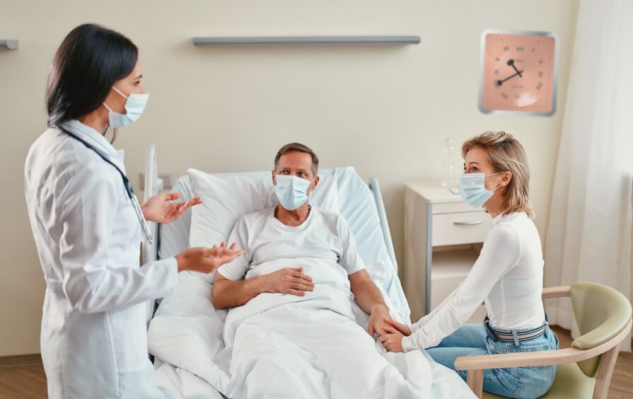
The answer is 10h40
